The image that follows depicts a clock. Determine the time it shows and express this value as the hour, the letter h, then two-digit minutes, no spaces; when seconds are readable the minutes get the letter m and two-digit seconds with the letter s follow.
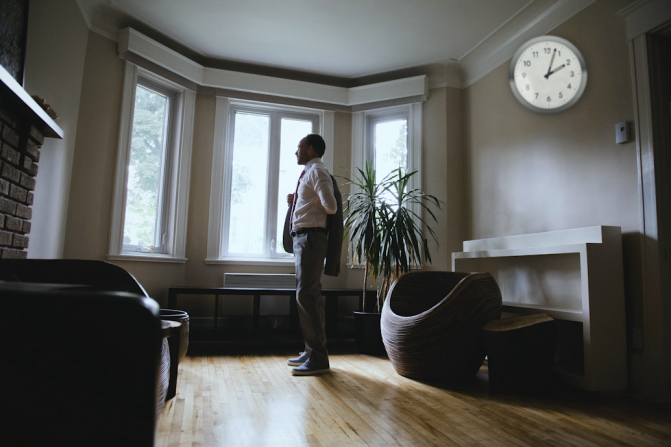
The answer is 2h03
